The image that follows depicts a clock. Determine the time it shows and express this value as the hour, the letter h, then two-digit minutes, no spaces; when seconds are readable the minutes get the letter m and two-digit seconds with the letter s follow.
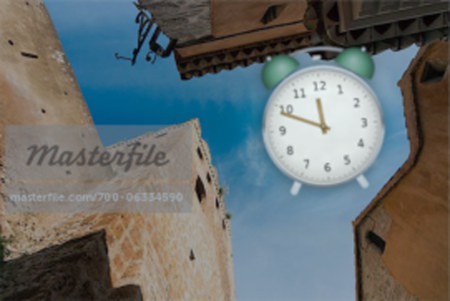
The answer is 11h49
